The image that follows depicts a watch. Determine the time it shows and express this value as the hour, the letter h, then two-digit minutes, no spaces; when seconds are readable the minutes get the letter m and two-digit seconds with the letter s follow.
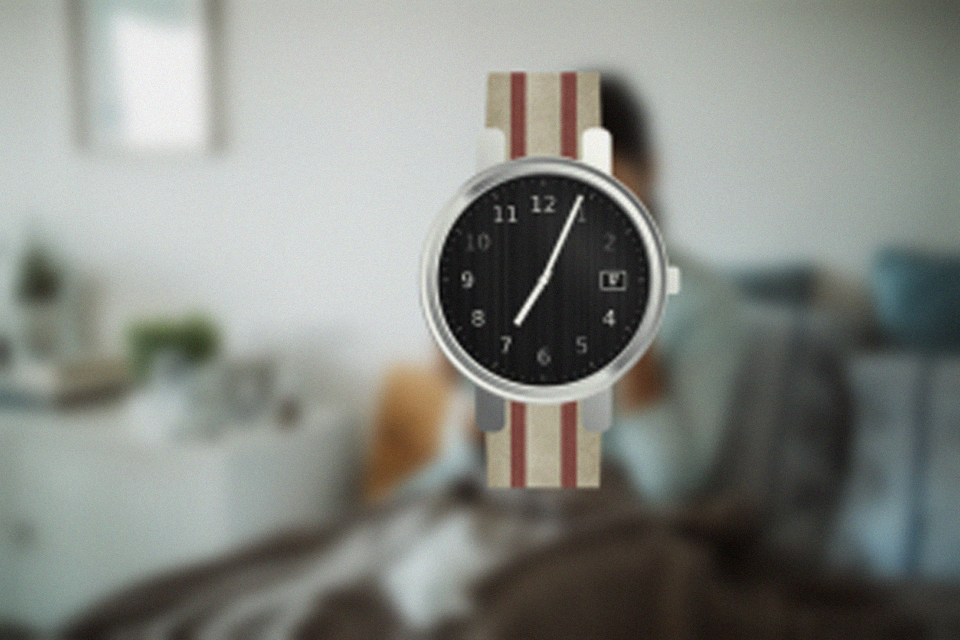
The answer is 7h04
